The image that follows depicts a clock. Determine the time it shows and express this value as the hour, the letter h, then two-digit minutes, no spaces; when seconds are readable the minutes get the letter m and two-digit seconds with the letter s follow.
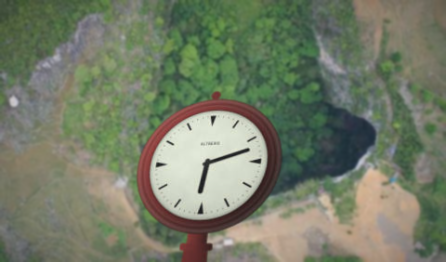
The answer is 6h12
